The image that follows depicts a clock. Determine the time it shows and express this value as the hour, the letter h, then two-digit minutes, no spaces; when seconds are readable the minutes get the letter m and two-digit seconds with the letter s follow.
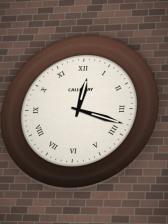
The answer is 12h18
